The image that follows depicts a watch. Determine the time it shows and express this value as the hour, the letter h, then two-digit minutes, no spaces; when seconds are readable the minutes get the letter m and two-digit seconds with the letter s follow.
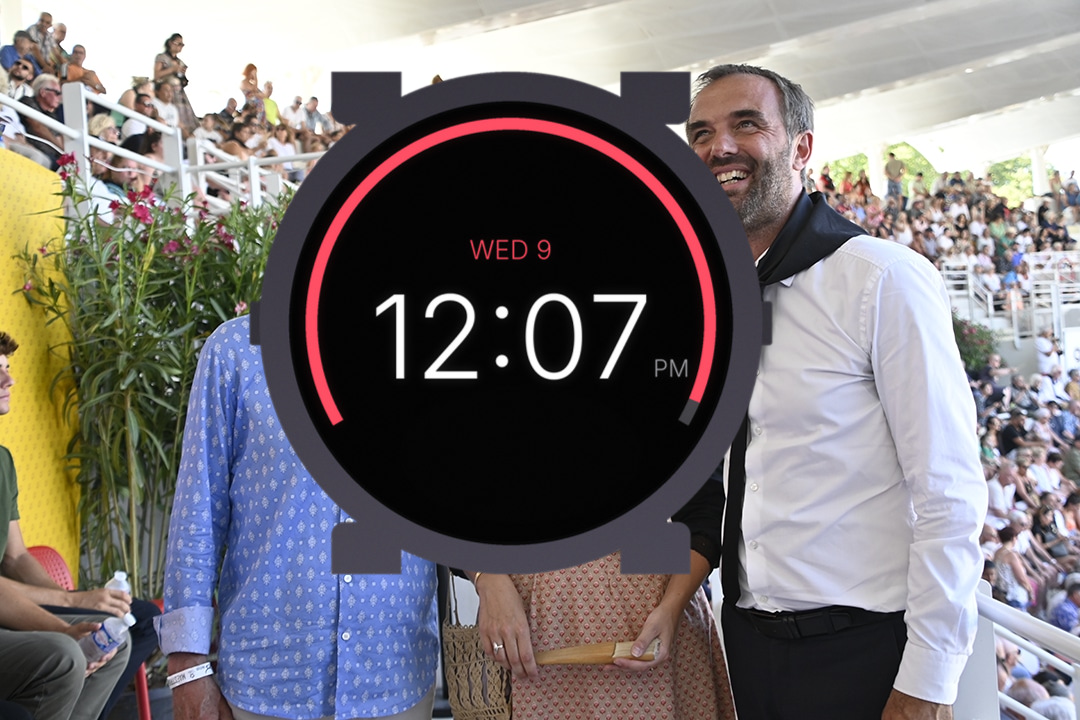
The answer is 12h07
